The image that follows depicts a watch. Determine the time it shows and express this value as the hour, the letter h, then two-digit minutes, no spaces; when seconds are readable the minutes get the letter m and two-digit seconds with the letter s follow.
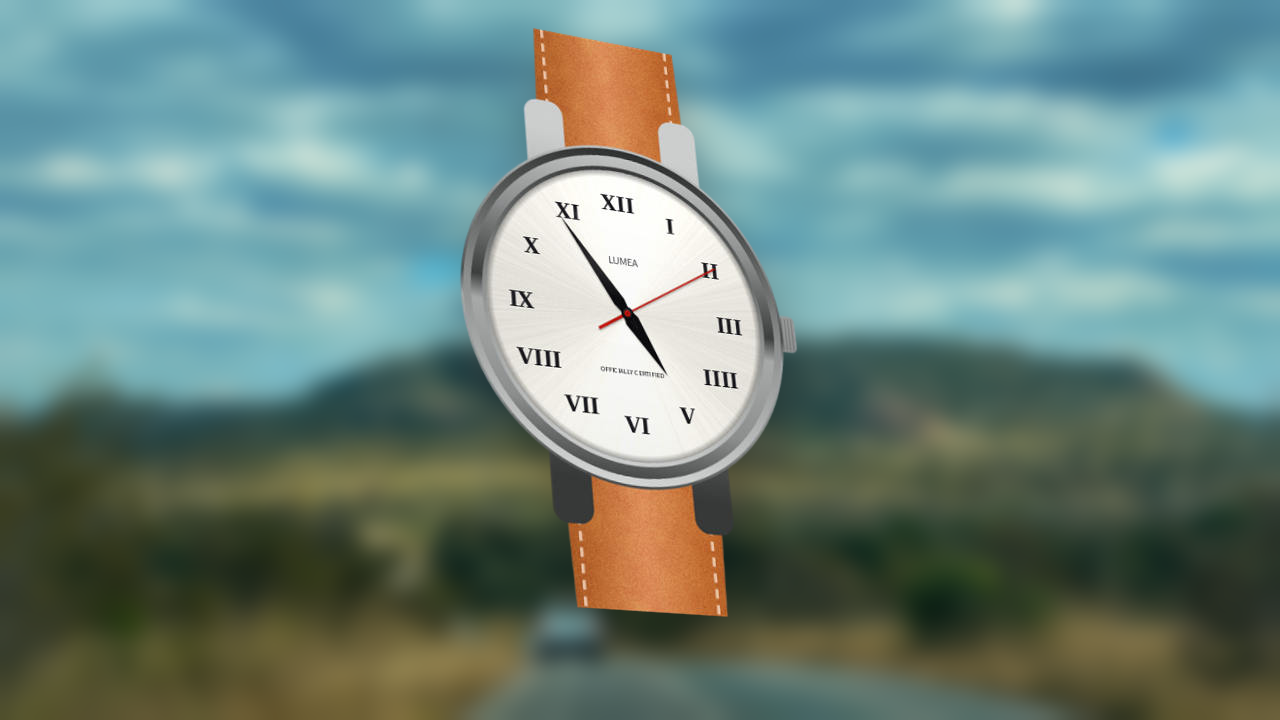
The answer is 4h54m10s
